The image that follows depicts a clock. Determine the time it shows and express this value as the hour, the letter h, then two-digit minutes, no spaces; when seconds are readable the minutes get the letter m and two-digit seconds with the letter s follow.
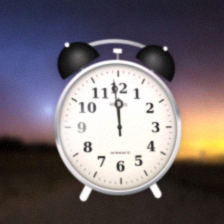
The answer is 11h59
